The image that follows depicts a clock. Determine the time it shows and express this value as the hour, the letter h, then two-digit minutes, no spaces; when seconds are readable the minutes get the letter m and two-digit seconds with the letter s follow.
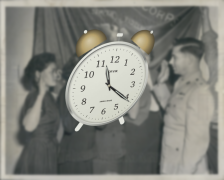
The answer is 11h21
